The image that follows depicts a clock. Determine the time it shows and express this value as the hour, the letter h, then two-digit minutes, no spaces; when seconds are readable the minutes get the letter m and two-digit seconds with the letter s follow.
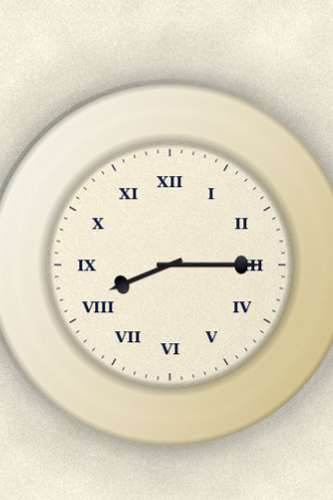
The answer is 8h15
